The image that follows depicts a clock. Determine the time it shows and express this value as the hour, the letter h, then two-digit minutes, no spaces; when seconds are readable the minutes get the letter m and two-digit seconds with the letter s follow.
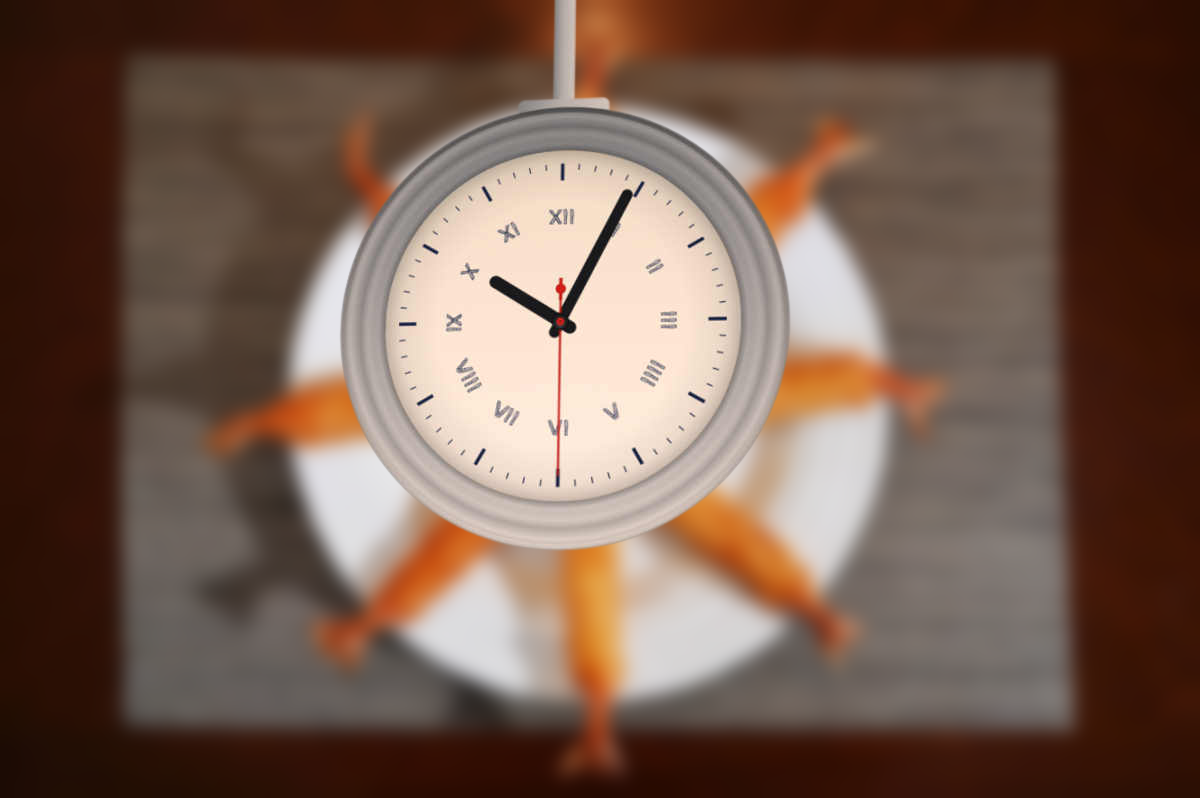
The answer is 10h04m30s
